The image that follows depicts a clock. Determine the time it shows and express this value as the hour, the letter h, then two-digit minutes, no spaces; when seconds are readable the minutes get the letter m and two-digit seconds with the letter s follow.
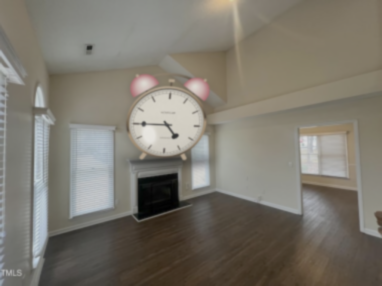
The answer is 4h45
